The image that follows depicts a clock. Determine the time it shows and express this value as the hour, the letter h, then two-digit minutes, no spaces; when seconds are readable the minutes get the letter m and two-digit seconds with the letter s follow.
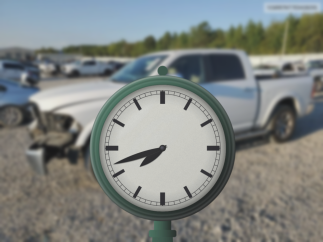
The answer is 7h42
